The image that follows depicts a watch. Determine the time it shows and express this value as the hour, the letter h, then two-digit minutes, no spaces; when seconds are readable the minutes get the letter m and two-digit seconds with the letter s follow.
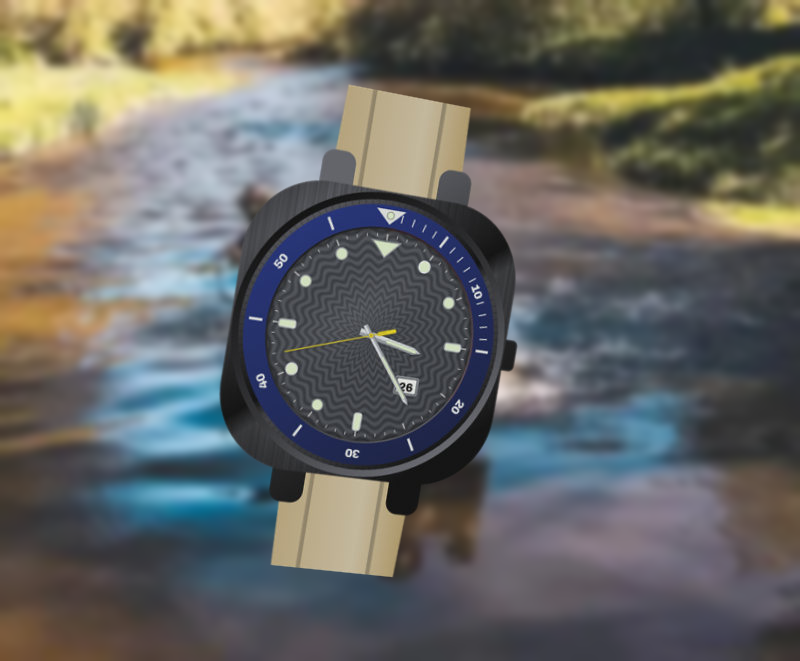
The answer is 3h23m42s
